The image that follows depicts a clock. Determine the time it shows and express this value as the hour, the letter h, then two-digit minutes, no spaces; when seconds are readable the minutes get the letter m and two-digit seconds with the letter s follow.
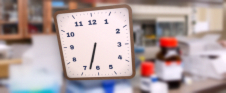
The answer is 6h33
